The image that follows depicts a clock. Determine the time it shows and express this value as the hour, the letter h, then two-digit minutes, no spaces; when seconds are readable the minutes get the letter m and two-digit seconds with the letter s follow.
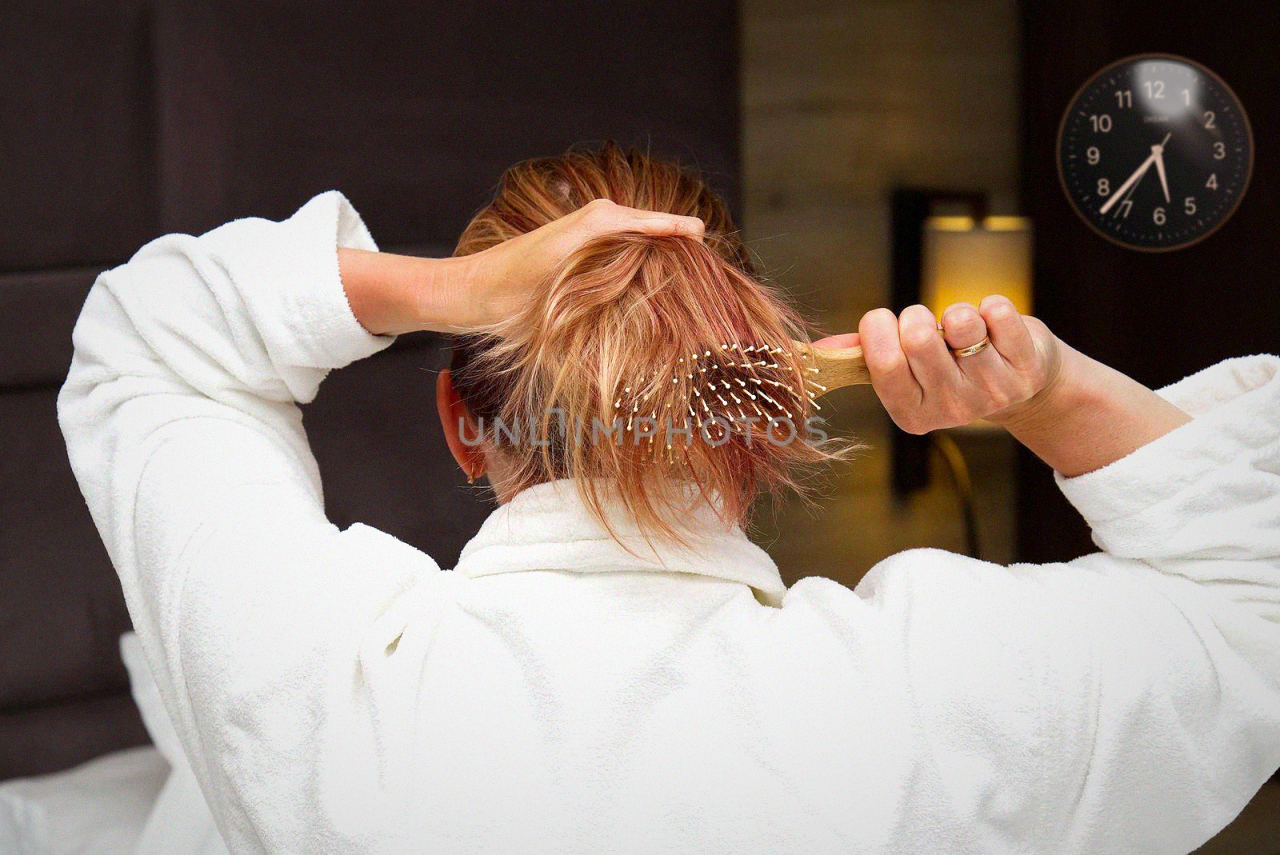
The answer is 5h37m36s
